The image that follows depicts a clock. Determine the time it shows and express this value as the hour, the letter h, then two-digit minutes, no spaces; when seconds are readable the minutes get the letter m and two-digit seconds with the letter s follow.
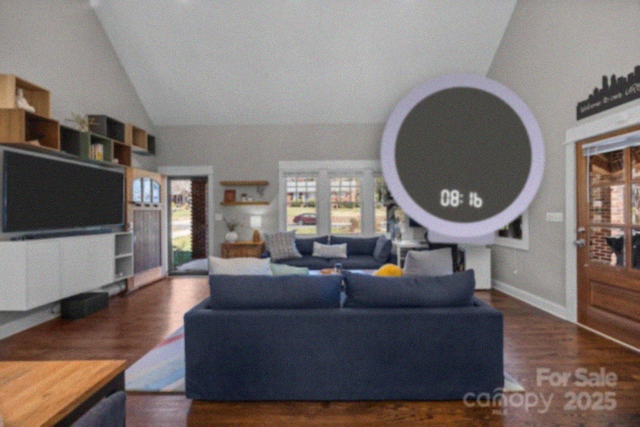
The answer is 8h16
